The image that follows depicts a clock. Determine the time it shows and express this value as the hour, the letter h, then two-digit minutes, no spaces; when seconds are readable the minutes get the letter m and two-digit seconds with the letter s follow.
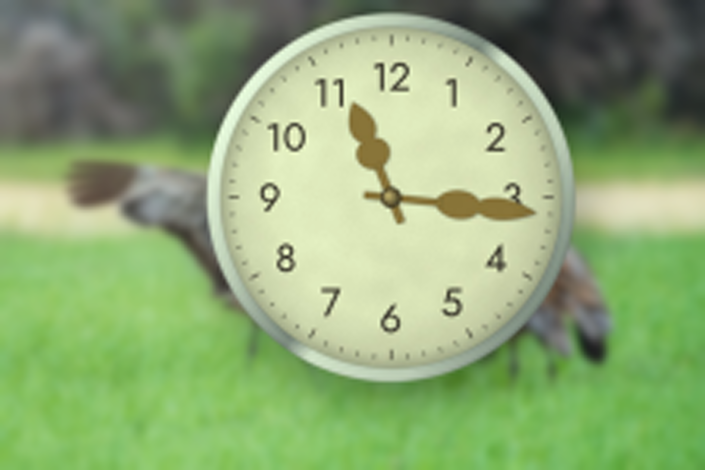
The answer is 11h16
